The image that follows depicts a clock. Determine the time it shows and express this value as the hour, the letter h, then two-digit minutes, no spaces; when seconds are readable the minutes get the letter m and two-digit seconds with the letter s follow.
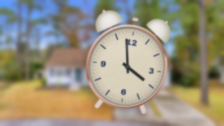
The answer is 3h58
